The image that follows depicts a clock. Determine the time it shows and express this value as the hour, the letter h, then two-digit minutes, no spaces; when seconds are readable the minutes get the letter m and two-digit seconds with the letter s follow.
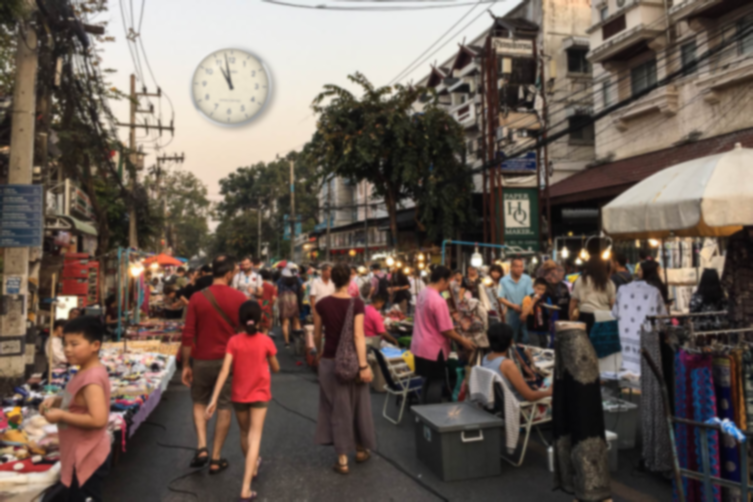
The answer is 10h58
